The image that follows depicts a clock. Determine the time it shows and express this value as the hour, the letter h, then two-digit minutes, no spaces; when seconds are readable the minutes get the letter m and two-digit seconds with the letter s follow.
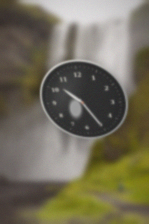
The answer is 10h25
